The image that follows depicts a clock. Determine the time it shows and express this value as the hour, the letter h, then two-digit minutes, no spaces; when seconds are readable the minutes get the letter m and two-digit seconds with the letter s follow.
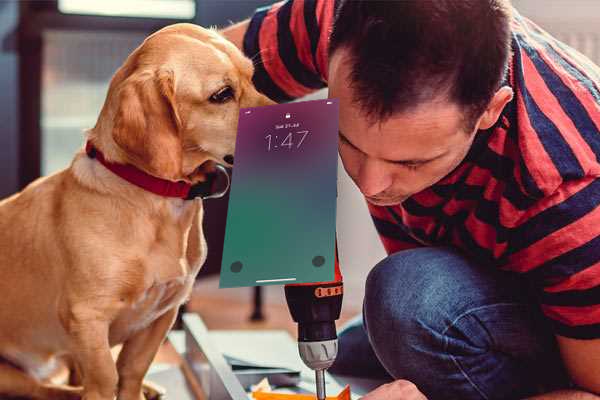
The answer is 1h47
